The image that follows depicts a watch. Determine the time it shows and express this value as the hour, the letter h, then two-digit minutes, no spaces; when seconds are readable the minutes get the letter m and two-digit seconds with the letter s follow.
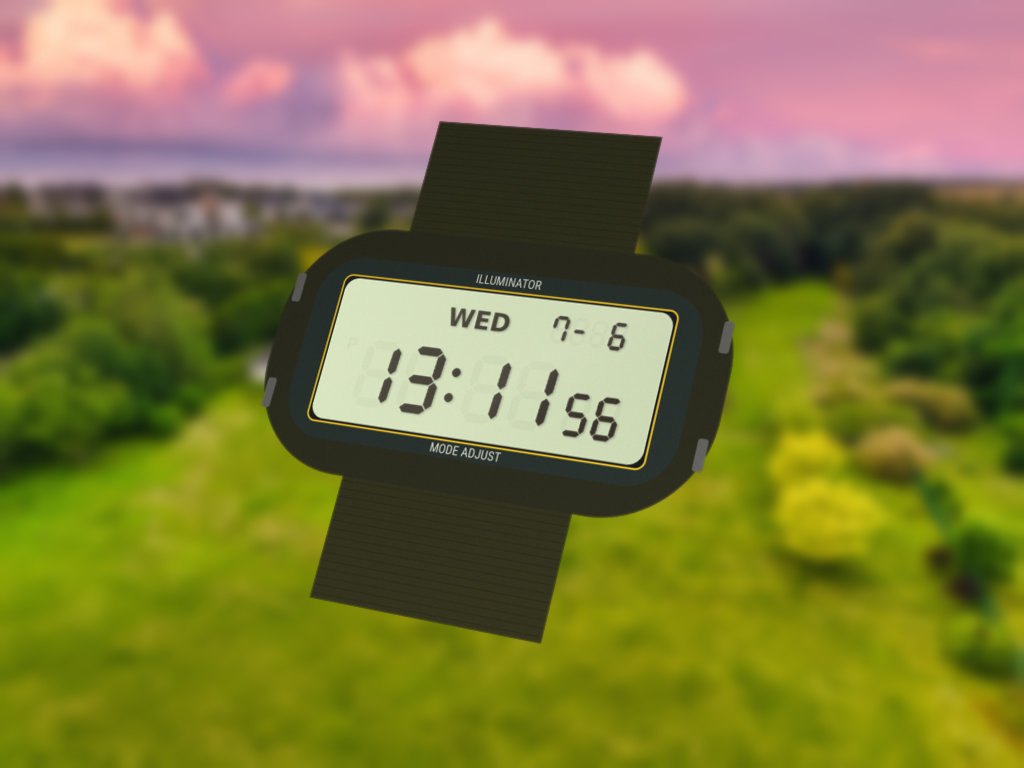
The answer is 13h11m56s
